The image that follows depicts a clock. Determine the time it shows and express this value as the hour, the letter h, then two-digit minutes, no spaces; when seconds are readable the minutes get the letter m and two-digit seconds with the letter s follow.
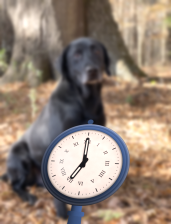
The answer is 7h00
